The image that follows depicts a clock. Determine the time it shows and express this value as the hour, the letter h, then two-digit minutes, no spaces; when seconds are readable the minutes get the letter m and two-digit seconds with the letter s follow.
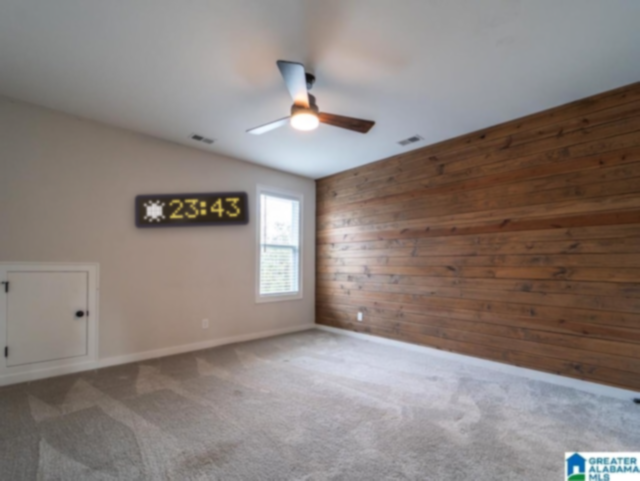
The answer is 23h43
